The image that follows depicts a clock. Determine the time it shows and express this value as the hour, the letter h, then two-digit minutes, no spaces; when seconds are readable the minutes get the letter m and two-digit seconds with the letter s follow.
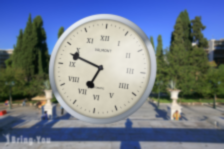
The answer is 6h48
